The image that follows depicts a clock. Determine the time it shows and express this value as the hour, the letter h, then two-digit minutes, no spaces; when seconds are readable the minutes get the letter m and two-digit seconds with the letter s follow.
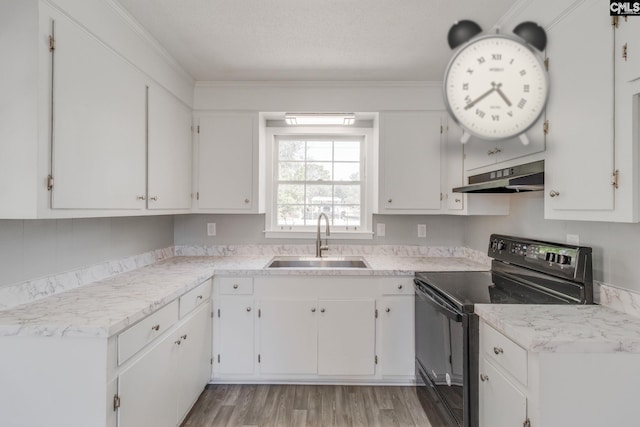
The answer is 4h39
